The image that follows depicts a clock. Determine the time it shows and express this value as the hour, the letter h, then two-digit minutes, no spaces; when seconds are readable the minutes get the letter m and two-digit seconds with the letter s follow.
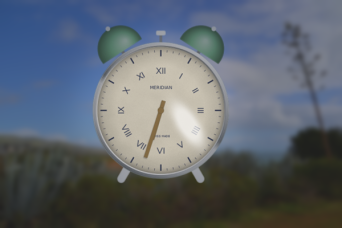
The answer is 6h33
